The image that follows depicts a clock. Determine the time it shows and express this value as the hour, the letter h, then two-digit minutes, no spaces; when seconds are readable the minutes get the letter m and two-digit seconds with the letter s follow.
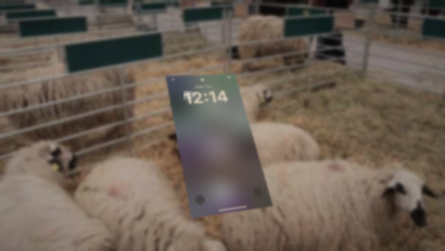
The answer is 12h14
